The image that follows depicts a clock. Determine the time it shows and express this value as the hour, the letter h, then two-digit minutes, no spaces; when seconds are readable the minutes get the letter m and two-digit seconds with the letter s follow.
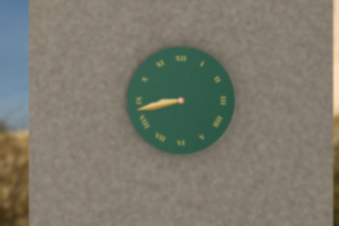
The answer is 8h43
